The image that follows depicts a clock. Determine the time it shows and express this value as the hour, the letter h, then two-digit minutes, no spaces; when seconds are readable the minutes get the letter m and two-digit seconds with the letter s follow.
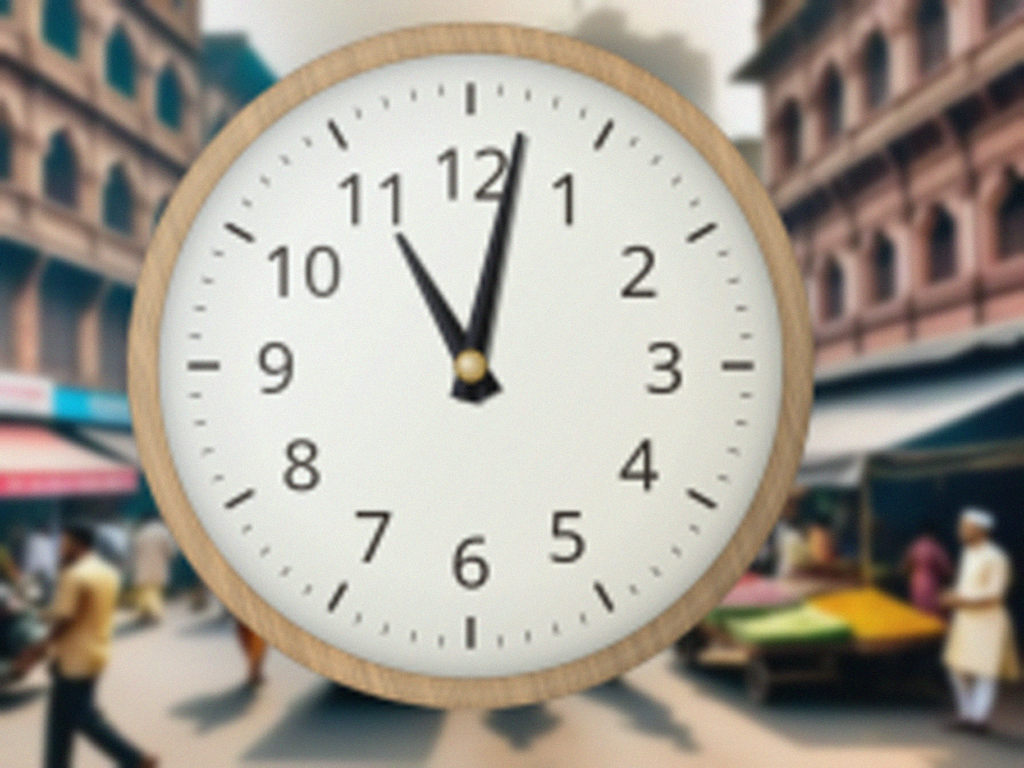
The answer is 11h02
